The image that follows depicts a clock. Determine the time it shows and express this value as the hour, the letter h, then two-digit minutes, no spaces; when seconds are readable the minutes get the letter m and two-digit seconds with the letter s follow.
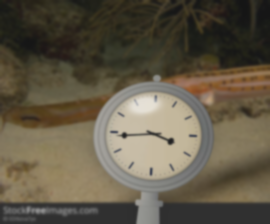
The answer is 3h44
